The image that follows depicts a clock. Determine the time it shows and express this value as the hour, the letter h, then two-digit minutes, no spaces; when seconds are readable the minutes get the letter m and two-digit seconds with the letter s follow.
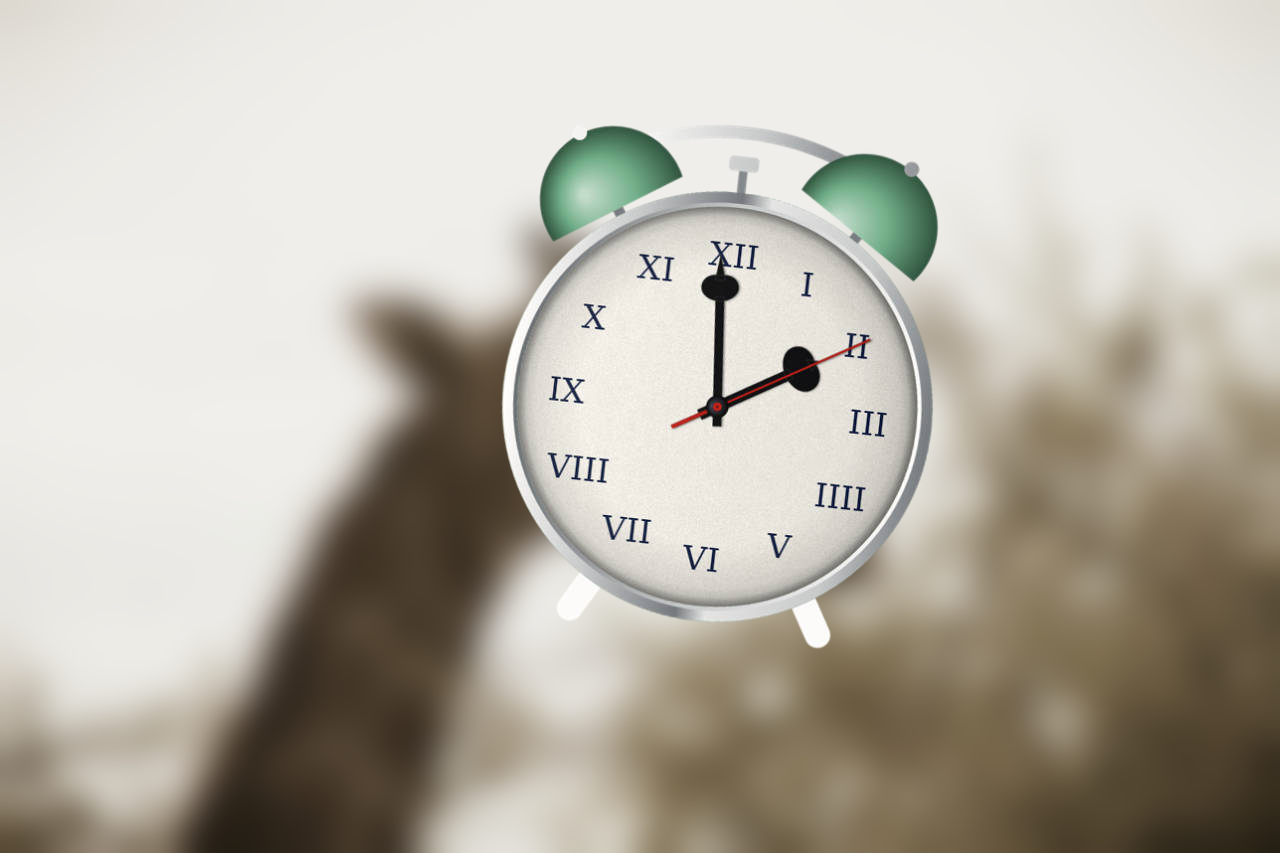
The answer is 1h59m10s
